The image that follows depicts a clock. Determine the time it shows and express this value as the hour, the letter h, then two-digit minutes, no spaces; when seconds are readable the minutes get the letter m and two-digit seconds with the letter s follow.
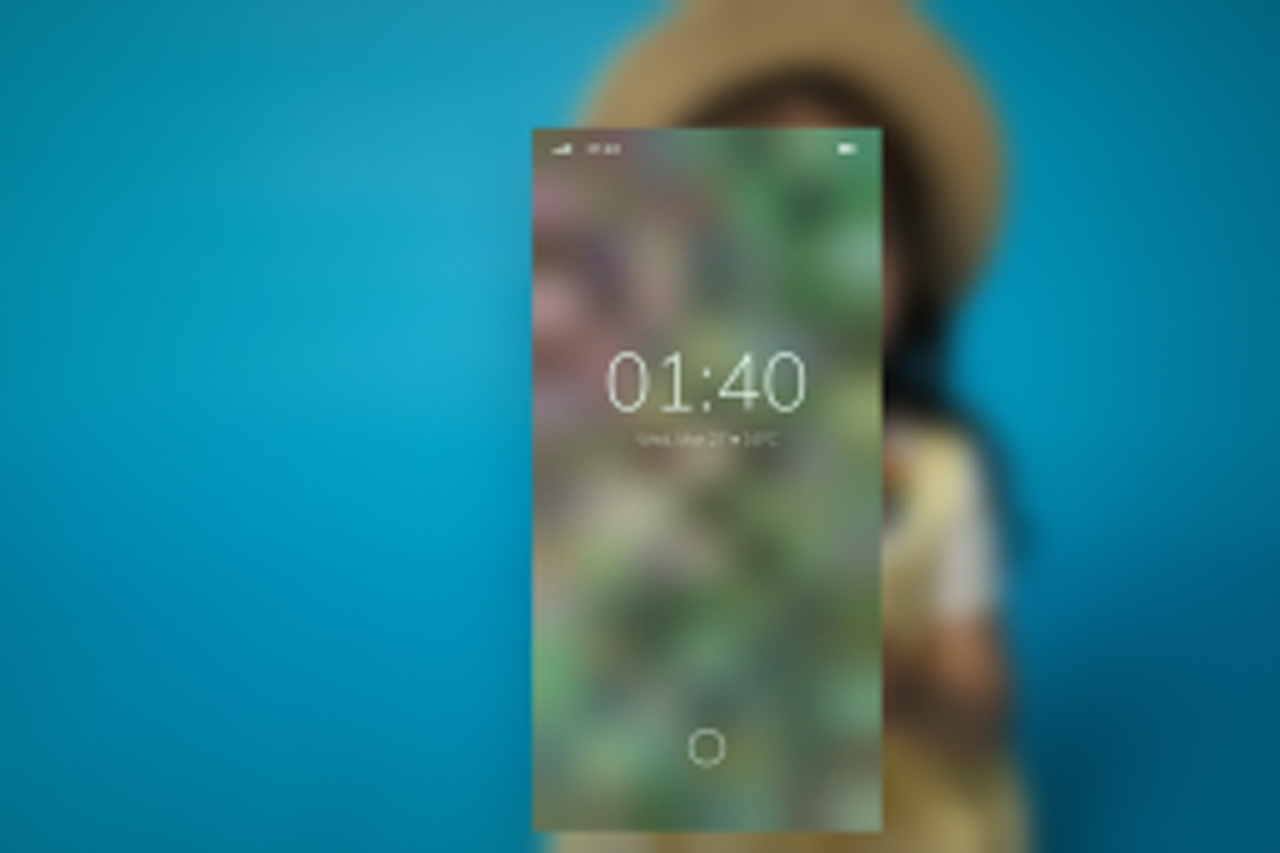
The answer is 1h40
